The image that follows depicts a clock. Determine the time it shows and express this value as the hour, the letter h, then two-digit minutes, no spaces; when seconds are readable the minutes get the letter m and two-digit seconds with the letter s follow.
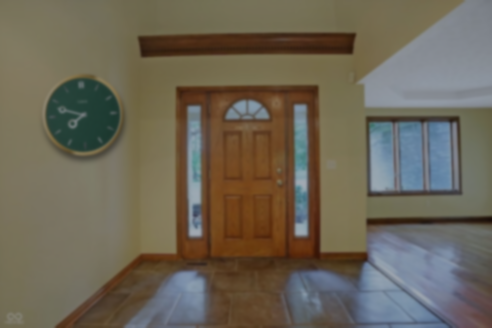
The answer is 7h48
